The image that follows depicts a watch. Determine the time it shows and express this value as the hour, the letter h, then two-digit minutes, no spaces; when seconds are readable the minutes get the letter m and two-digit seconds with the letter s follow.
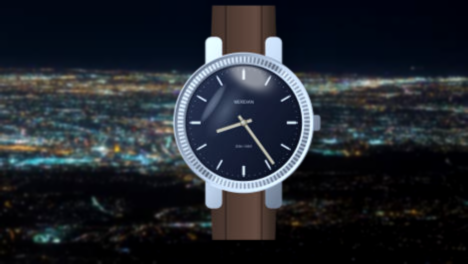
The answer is 8h24
